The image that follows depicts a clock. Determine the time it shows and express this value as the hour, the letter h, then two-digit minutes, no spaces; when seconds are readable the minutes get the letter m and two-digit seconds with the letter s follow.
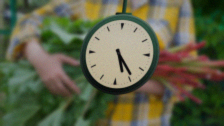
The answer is 5h24
